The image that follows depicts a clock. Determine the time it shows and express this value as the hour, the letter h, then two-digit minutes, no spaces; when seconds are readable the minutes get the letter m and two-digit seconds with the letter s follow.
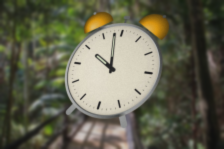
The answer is 9h58
